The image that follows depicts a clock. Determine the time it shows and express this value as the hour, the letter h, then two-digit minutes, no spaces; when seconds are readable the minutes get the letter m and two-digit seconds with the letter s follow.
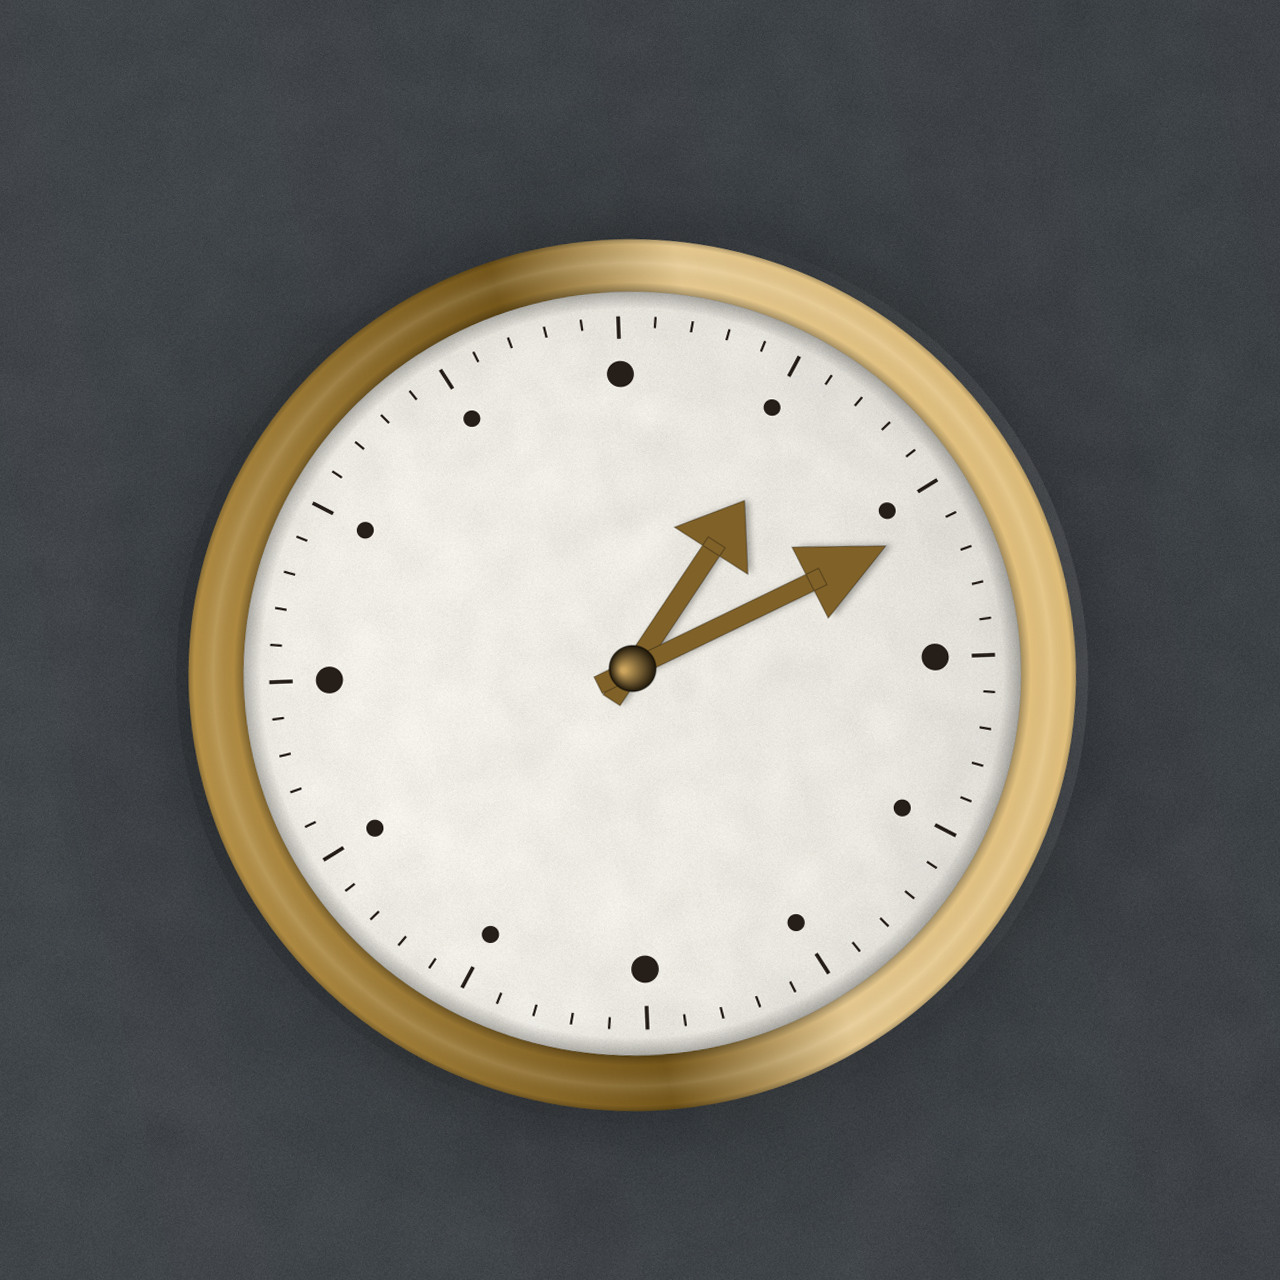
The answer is 1h11
